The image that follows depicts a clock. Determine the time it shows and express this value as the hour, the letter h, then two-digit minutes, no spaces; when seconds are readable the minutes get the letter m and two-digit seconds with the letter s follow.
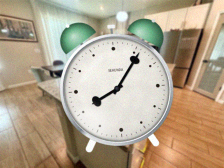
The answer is 8h06
